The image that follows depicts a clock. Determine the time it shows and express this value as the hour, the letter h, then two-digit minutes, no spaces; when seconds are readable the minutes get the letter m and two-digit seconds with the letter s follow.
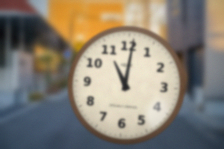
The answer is 11h01
